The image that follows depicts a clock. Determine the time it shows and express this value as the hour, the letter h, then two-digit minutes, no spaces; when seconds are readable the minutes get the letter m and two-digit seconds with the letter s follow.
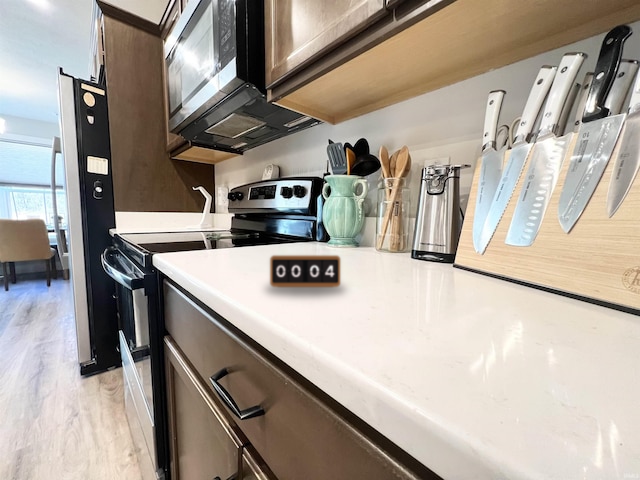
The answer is 0h04
